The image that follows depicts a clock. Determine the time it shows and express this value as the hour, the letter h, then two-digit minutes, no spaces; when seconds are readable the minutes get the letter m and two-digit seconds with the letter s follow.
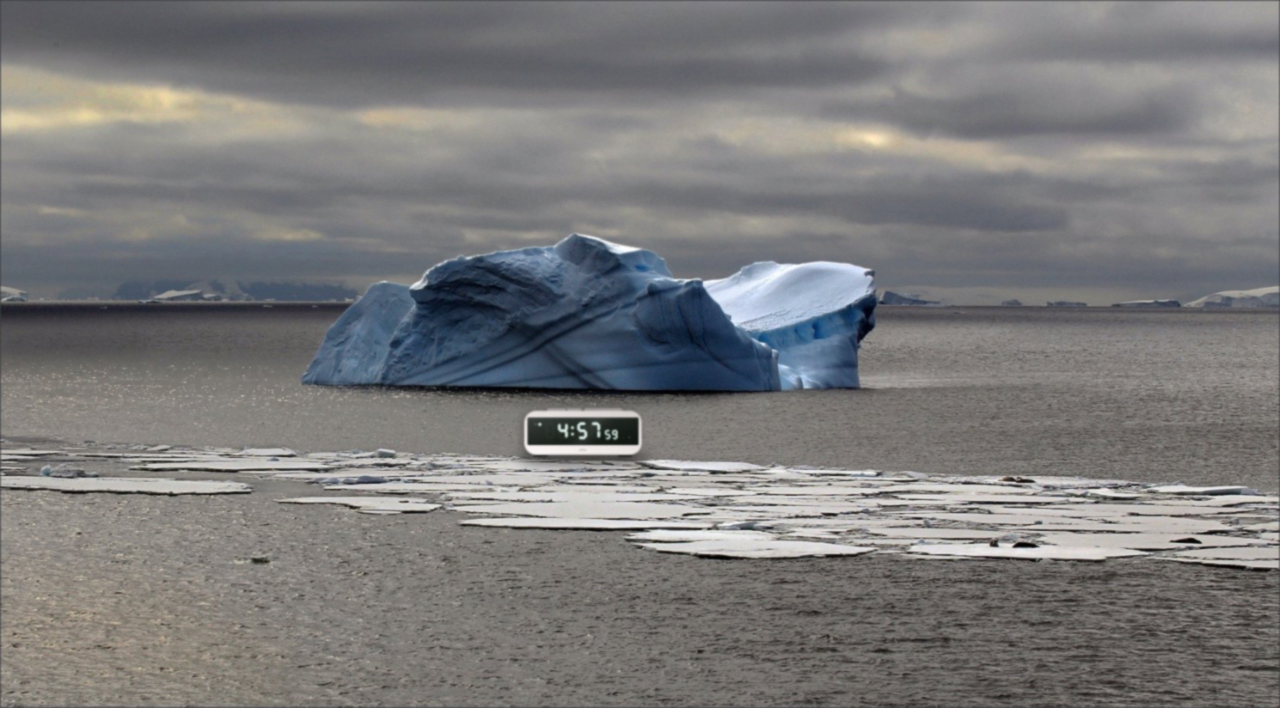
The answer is 4h57
